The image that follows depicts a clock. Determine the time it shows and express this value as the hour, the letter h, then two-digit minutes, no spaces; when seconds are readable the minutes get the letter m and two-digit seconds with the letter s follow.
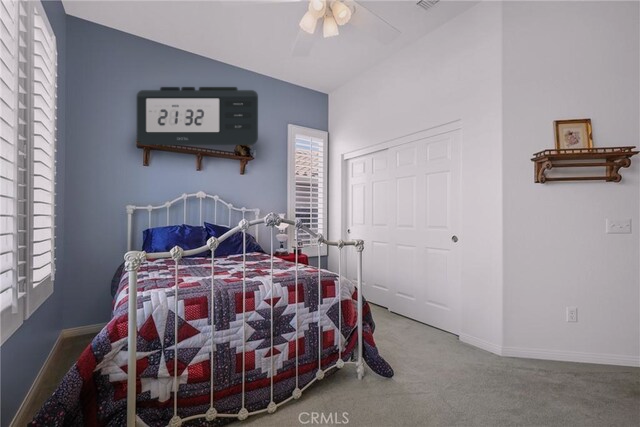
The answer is 21h32
